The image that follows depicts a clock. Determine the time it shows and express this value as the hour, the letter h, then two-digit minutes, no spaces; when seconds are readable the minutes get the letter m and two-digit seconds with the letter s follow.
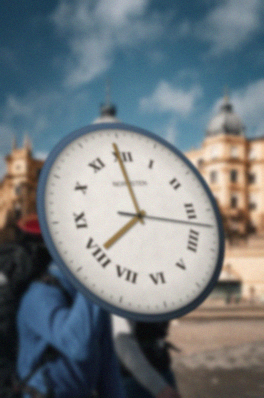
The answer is 7h59m17s
